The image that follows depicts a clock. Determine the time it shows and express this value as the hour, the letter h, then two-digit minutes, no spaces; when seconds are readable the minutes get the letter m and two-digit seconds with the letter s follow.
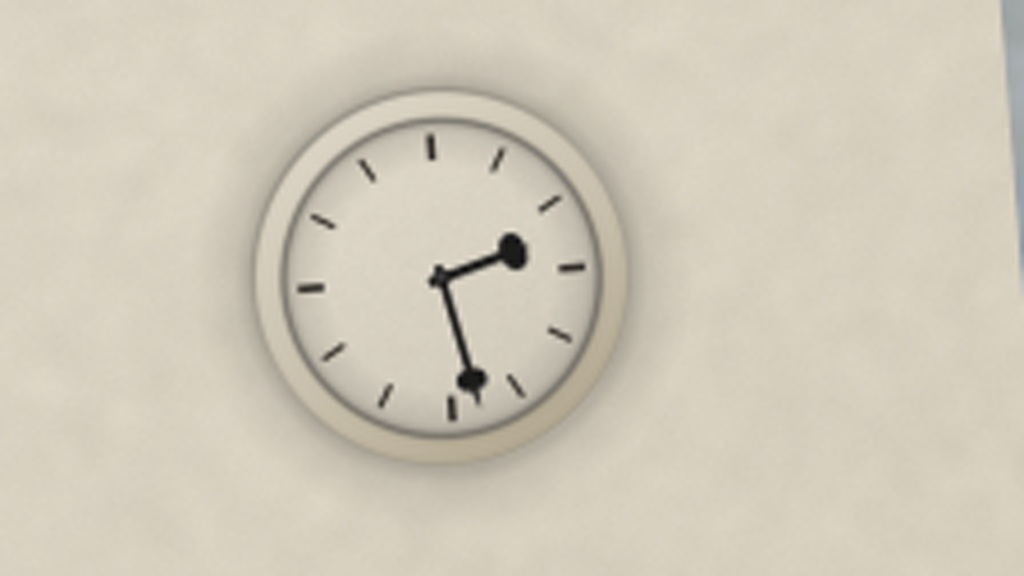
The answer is 2h28
